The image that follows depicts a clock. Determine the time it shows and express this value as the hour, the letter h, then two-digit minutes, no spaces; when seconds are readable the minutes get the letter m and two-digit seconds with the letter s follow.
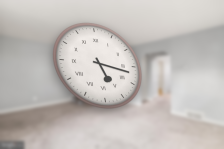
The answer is 5h17
